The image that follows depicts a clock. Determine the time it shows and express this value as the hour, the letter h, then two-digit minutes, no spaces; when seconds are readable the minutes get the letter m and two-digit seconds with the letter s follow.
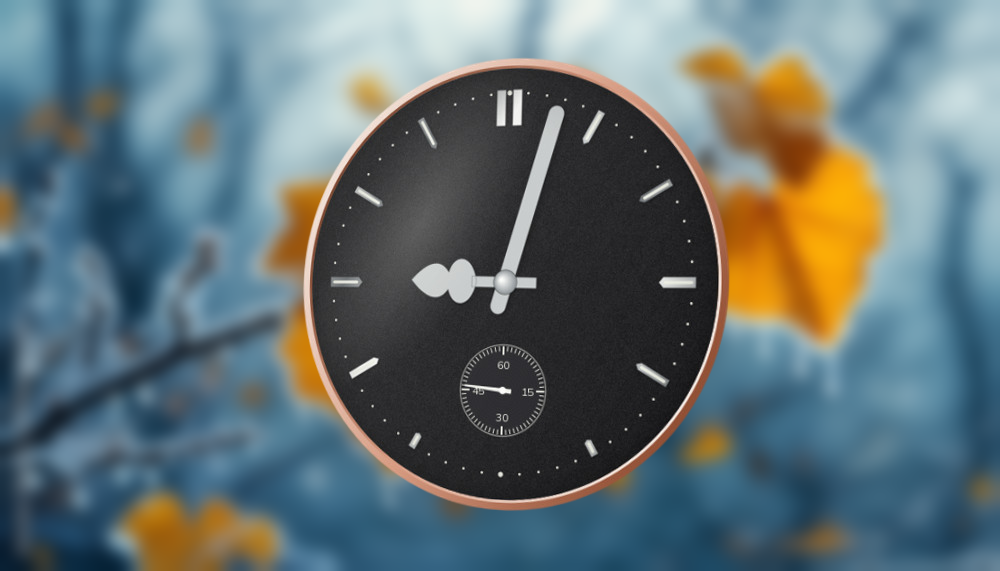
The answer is 9h02m46s
